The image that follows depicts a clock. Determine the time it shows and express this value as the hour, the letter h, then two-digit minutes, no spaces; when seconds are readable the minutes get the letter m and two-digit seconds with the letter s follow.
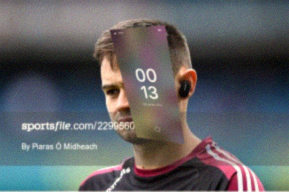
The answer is 0h13
